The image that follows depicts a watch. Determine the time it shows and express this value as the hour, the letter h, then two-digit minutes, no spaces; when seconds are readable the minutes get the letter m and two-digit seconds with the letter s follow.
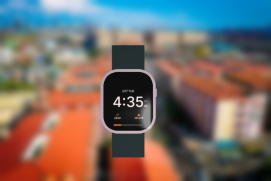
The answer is 4h35
